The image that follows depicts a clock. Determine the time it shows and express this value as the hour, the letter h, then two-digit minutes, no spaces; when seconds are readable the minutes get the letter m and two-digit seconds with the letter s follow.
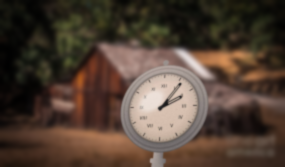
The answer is 2h06
